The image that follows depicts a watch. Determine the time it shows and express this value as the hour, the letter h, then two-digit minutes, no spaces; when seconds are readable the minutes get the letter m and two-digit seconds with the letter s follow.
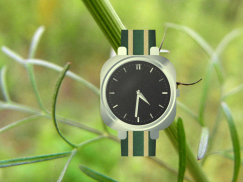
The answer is 4h31
